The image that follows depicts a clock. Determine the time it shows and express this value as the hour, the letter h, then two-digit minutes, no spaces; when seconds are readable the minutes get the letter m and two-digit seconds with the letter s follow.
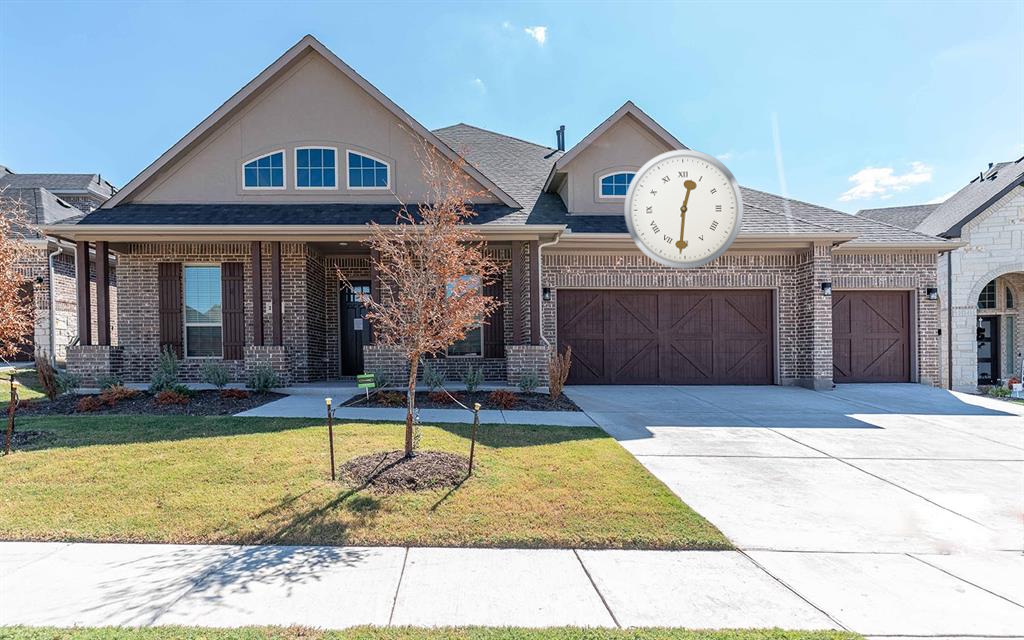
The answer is 12h31
